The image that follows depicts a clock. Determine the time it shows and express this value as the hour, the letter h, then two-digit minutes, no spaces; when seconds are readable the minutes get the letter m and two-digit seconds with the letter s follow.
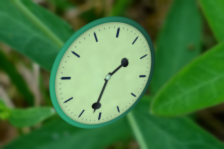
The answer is 1h32
